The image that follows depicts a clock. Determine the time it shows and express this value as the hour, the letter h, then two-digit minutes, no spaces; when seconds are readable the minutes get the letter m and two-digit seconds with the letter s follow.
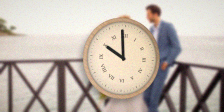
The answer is 9h59
